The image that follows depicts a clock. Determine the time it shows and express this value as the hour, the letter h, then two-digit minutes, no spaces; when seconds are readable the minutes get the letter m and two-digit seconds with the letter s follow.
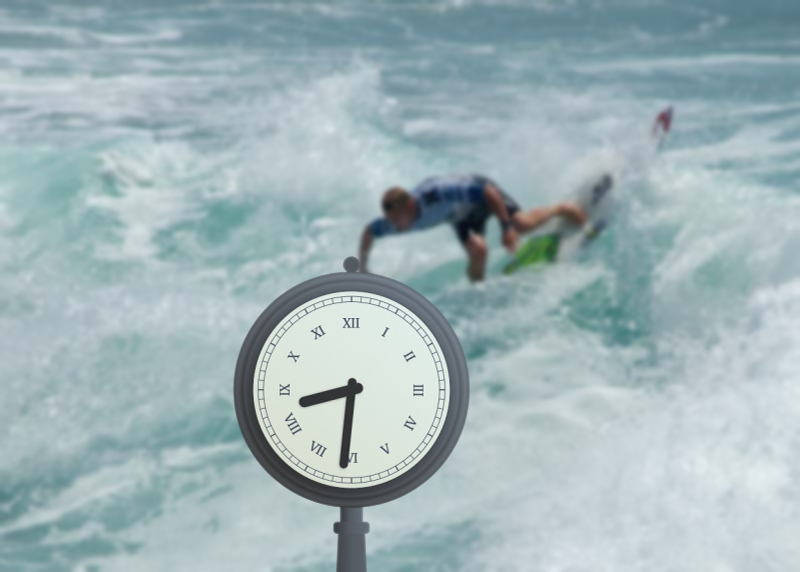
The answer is 8h31
